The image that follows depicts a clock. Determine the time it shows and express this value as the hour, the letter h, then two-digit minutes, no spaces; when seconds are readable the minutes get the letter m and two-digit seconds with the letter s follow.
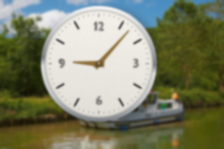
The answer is 9h07
